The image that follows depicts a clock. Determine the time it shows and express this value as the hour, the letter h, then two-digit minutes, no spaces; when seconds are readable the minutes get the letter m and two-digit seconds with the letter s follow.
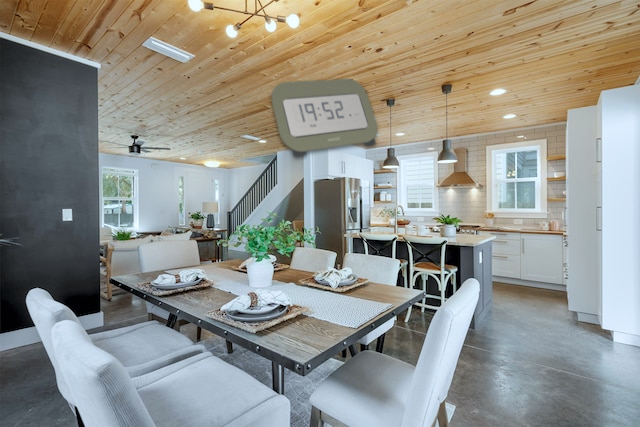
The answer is 19h52
